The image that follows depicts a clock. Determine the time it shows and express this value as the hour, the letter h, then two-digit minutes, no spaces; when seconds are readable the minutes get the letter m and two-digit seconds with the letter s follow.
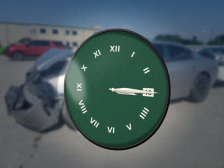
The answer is 3h15
